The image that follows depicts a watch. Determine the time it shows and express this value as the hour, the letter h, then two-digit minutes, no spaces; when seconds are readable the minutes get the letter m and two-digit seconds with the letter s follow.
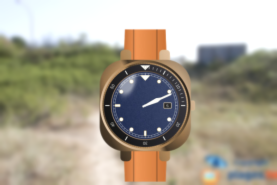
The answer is 2h11
